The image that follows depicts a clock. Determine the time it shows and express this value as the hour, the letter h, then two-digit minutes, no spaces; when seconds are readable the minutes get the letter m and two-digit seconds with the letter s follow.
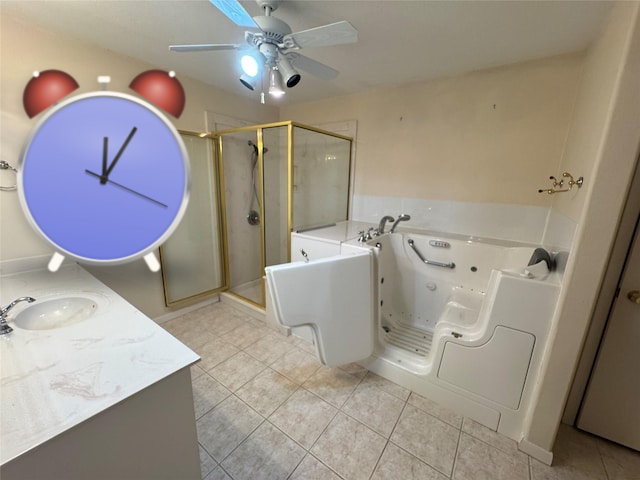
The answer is 12h05m19s
